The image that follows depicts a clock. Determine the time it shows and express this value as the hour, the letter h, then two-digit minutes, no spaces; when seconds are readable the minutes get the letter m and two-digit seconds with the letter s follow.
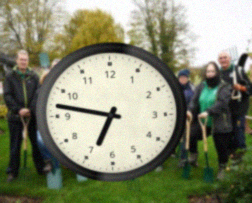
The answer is 6h47
